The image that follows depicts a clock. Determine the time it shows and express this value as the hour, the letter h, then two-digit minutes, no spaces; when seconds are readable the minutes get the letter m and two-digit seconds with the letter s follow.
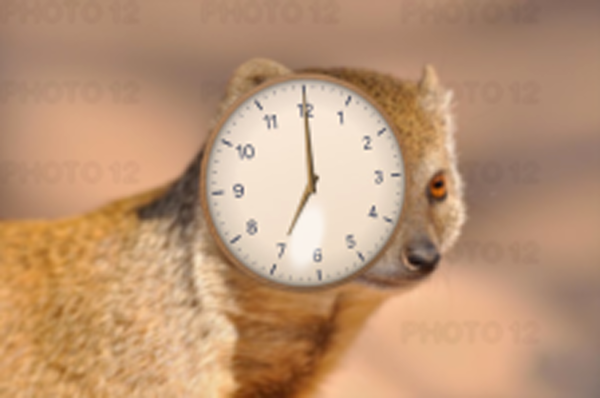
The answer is 7h00
